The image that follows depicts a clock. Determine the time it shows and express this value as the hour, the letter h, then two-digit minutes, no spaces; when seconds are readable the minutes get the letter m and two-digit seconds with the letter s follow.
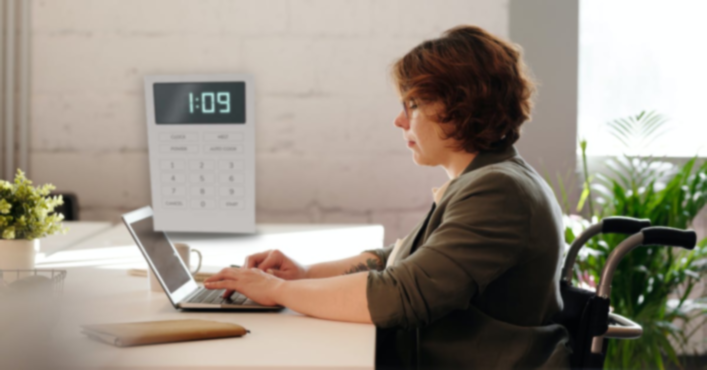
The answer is 1h09
